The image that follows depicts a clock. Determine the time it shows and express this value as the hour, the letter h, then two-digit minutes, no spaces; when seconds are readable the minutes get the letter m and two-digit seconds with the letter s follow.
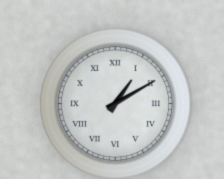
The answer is 1h10
